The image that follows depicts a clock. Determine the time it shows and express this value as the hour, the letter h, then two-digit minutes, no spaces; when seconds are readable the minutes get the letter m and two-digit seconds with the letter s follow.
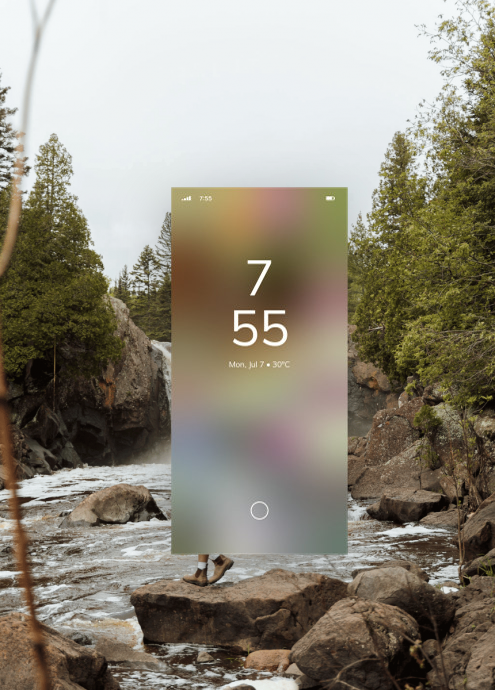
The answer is 7h55
